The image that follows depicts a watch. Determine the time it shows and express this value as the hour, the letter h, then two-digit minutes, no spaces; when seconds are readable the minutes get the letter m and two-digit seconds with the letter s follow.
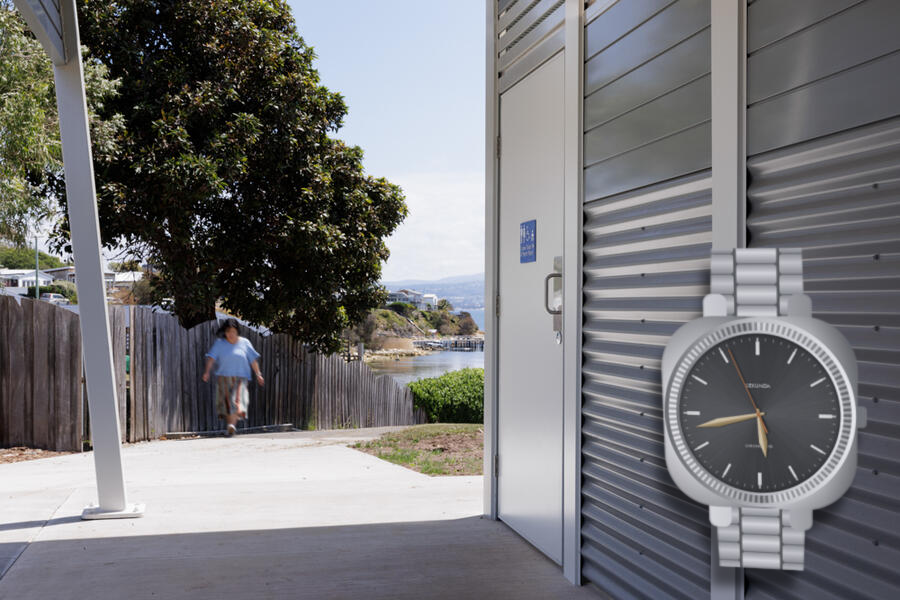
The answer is 5h42m56s
